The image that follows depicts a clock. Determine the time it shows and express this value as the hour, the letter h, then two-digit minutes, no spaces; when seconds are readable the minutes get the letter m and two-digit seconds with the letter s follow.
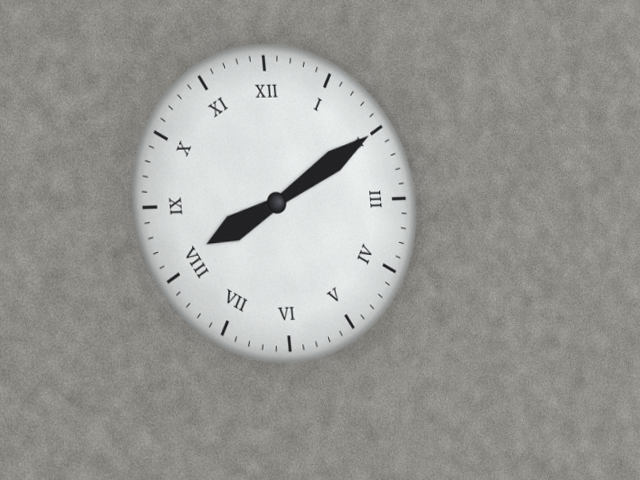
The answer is 8h10
